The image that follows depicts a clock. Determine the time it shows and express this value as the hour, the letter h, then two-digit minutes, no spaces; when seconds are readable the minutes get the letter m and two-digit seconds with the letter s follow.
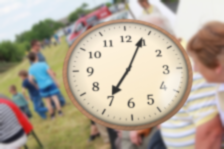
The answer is 7h04
